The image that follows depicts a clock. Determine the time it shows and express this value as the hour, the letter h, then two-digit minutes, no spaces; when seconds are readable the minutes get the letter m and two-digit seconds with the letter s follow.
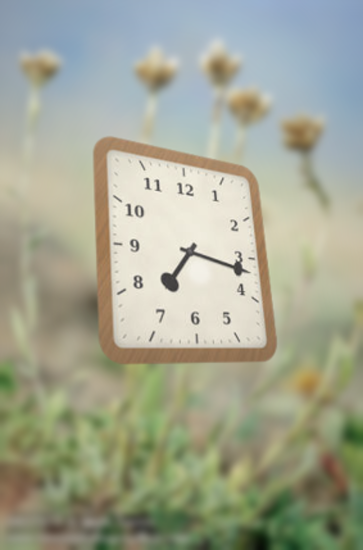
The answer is 7h17
